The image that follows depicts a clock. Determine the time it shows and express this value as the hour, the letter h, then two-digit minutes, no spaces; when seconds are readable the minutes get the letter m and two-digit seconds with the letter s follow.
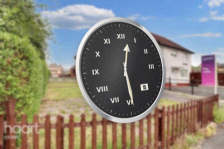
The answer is 12h29
